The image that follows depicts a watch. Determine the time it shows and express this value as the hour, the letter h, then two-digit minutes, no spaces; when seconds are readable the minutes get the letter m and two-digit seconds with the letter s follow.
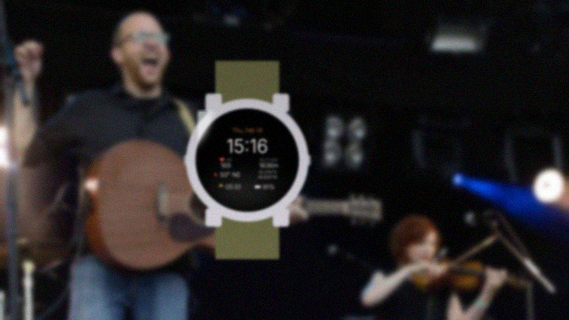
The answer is 15h16
